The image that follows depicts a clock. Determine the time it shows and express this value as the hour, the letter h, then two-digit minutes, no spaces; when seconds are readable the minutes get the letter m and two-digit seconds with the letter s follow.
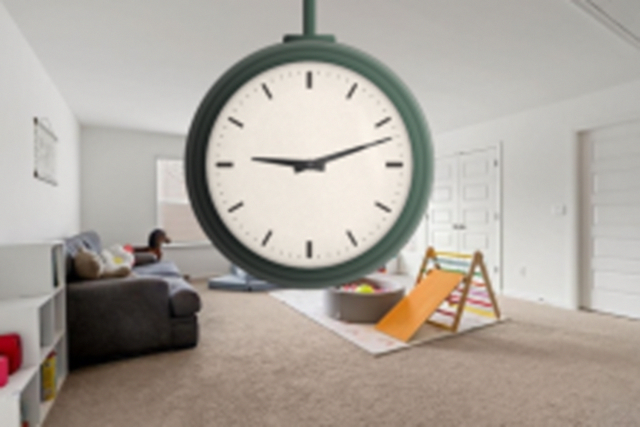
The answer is 9h12
